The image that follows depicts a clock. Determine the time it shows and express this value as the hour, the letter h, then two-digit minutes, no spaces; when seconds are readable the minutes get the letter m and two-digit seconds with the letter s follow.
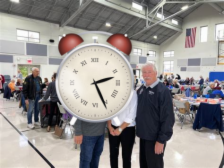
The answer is 2h26
